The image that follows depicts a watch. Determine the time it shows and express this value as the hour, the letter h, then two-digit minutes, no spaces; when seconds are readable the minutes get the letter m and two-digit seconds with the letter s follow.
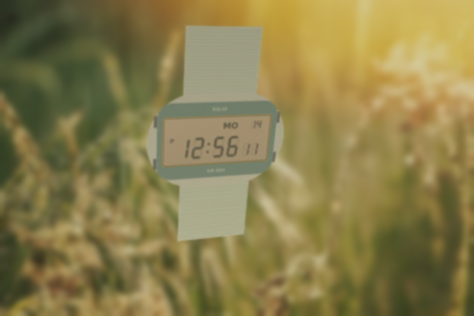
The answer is 12h56m11s
